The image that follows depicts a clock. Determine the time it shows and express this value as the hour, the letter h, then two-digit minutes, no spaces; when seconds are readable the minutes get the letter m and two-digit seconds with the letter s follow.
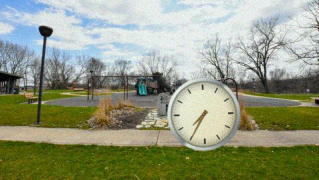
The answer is 7h35
